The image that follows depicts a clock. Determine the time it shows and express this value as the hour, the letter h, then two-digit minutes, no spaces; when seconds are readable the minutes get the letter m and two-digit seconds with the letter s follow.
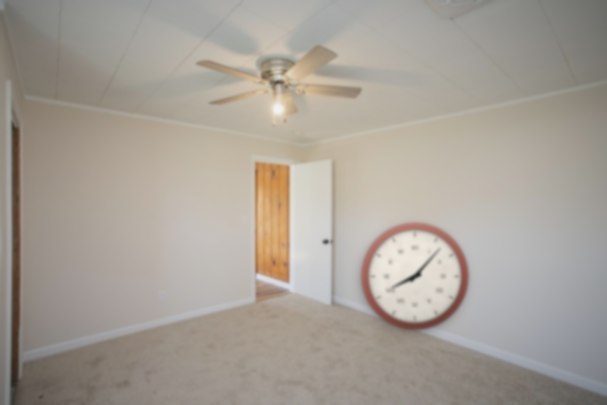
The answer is 8h07
